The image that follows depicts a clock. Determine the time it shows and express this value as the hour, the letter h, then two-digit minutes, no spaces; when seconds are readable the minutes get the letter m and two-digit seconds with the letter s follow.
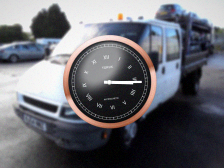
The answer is 3h16
